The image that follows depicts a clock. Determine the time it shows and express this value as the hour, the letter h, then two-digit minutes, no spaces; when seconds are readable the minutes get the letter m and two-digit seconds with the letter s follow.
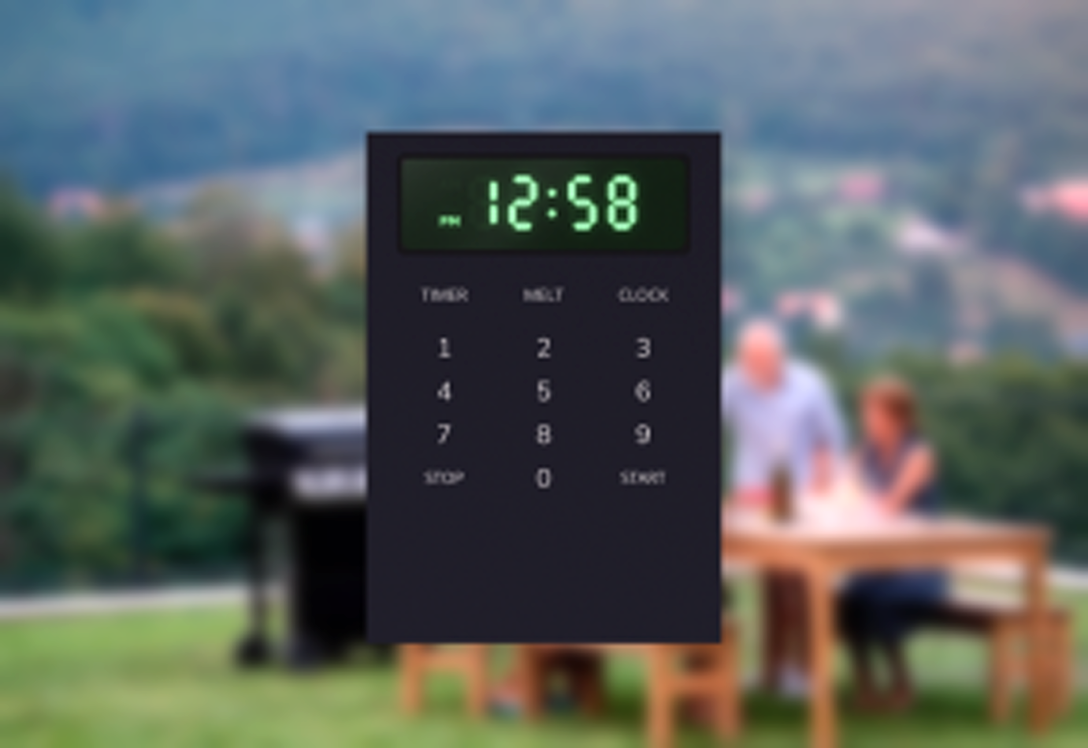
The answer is 12h58
